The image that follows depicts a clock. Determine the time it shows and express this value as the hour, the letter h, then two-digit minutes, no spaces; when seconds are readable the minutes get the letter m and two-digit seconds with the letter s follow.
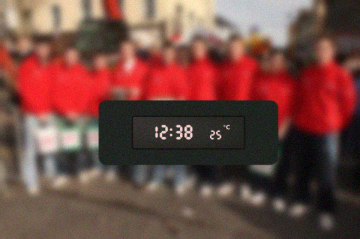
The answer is 12h38
